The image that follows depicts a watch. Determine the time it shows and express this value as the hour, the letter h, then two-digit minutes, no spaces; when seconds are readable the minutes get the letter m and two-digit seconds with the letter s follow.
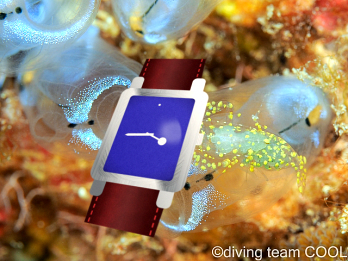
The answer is 3h44
